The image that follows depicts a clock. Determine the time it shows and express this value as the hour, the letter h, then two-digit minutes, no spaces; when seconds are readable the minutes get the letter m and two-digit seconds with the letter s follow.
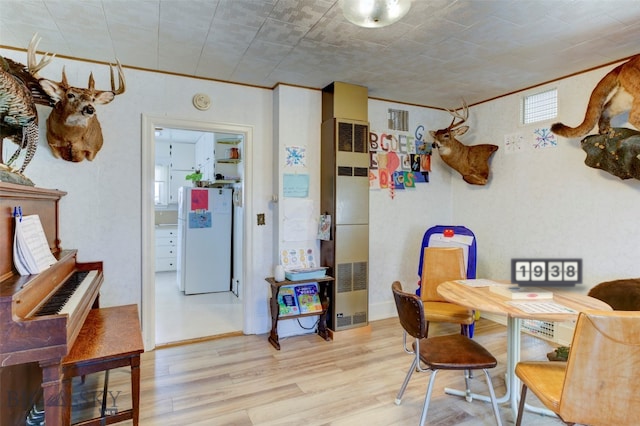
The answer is 19h38
